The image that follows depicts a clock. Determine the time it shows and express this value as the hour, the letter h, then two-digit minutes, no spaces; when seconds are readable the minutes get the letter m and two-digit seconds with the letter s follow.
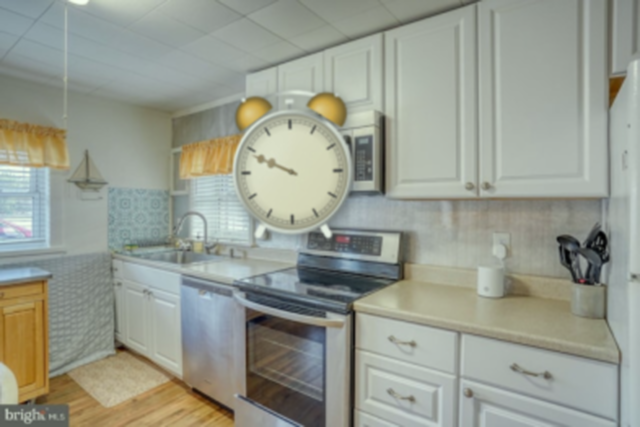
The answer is 9h49
